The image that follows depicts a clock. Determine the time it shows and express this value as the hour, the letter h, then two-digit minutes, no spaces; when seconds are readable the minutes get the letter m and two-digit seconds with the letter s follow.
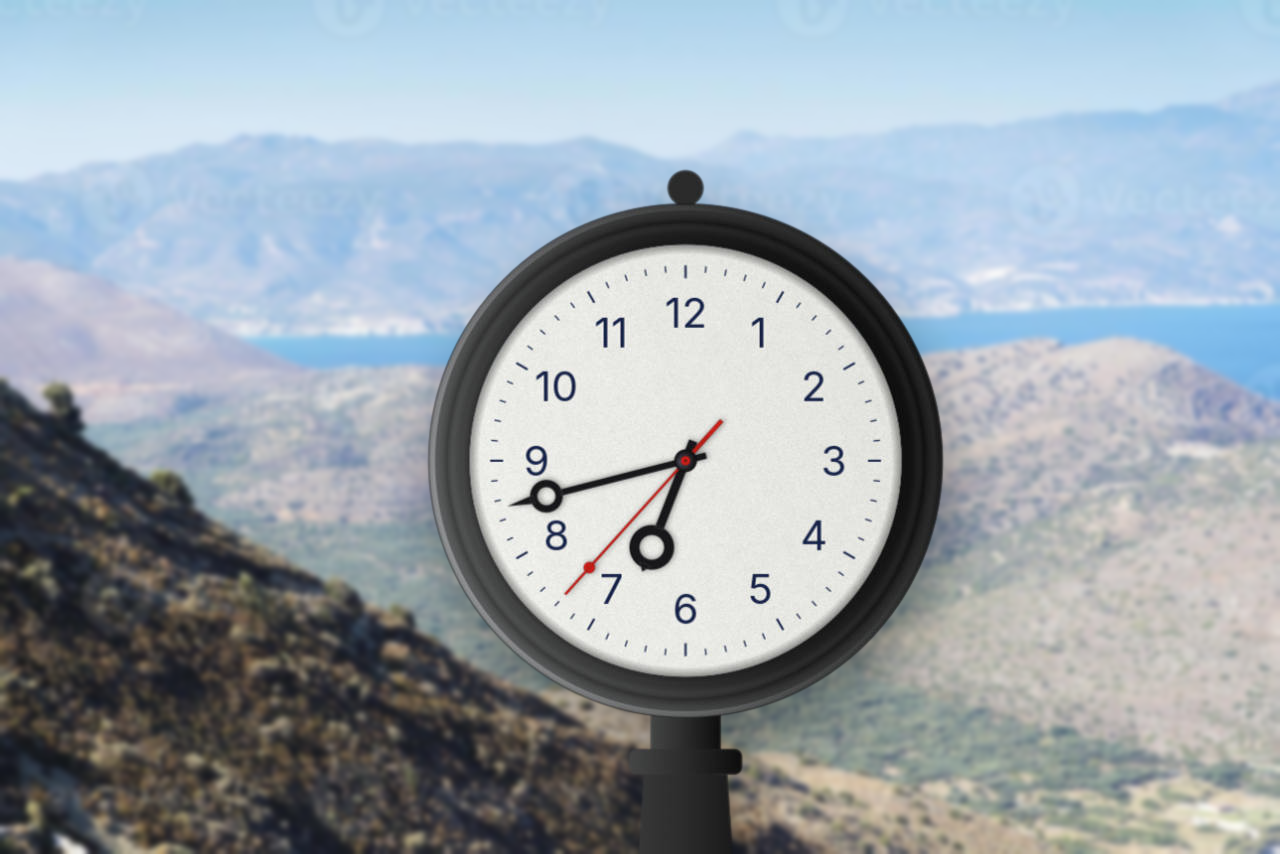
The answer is 6h42m37s
